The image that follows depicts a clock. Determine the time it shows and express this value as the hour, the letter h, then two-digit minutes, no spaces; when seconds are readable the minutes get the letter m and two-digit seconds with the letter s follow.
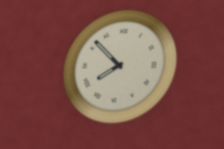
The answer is 7h52
